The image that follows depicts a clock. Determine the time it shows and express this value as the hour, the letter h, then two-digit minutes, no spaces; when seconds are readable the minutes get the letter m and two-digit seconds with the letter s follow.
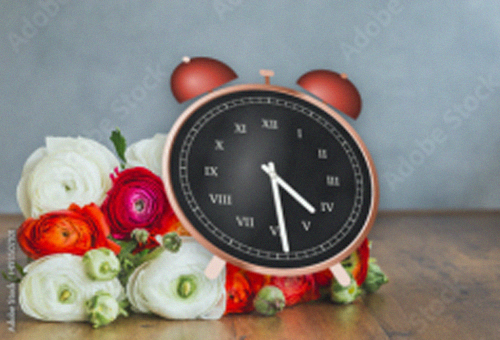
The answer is 4h29
